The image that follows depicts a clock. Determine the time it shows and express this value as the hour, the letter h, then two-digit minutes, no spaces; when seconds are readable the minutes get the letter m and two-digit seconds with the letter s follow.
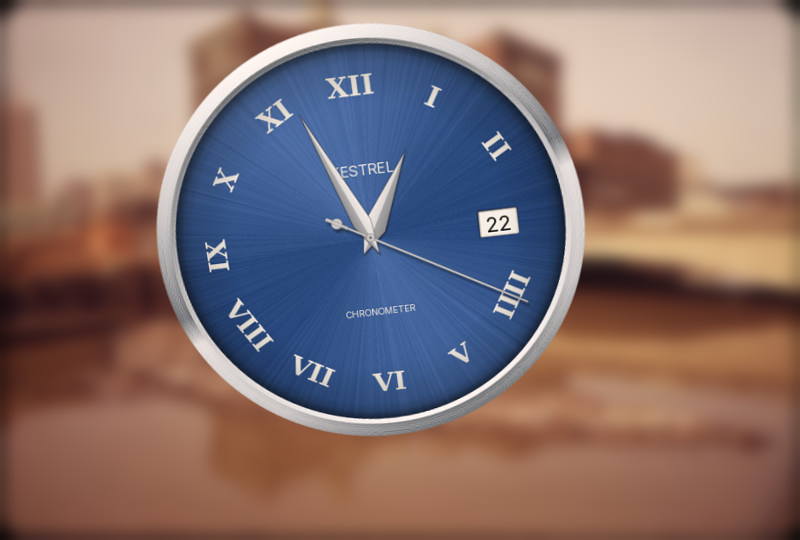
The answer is 12h56m20s
